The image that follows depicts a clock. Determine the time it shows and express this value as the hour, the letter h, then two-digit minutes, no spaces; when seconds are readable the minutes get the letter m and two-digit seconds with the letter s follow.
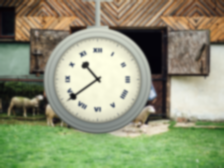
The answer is 10h39
